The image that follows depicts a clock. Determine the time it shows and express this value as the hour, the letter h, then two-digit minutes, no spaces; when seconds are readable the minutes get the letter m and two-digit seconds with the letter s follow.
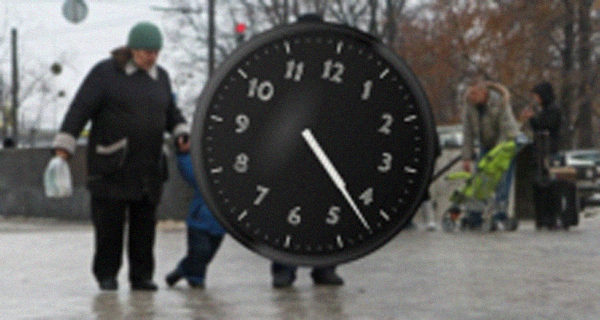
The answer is 4h22
